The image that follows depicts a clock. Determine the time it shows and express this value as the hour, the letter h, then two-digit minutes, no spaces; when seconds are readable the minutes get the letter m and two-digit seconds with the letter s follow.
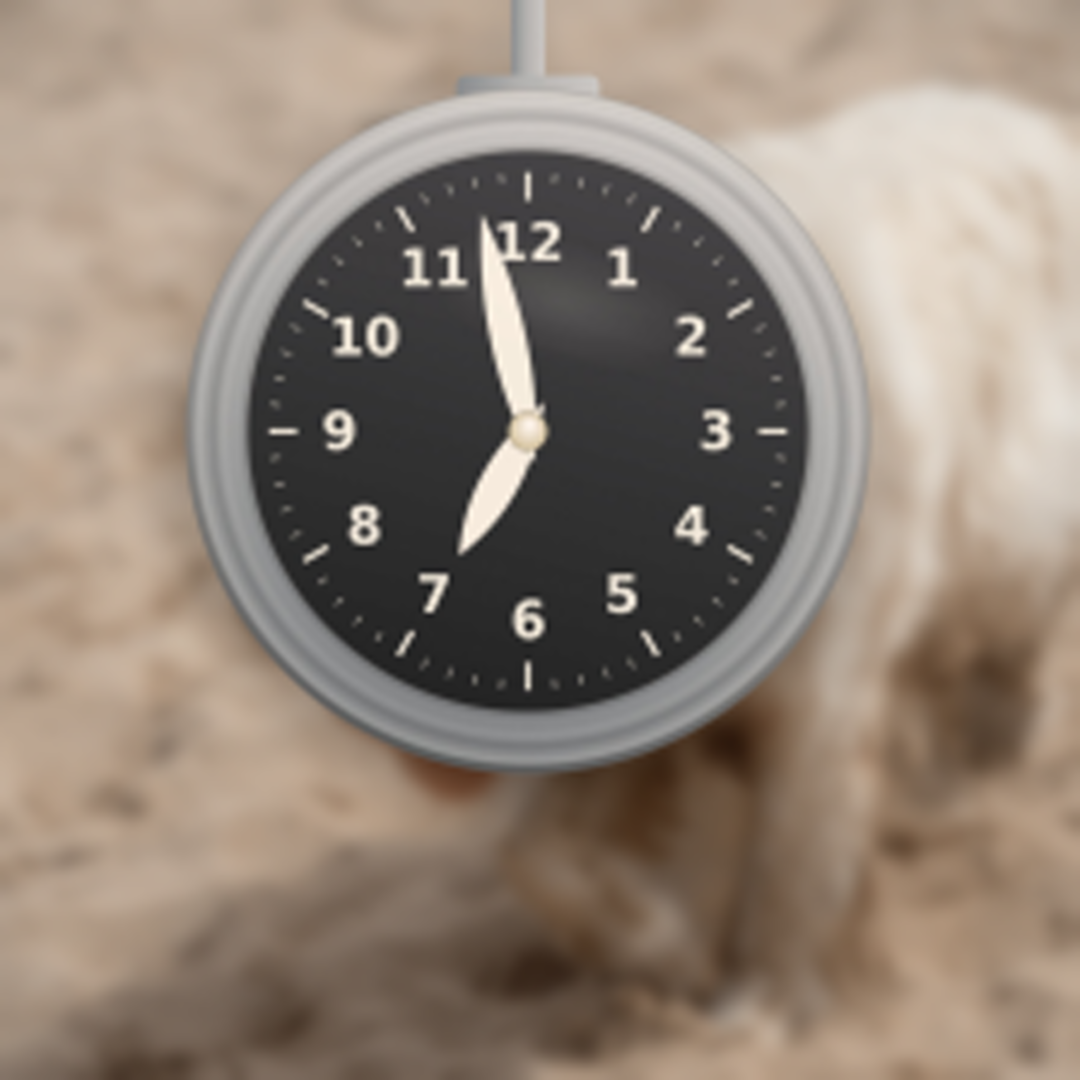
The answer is 6h58
